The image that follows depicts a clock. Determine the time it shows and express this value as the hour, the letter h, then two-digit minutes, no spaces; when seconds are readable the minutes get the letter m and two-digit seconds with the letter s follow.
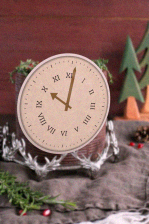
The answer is 10h01
